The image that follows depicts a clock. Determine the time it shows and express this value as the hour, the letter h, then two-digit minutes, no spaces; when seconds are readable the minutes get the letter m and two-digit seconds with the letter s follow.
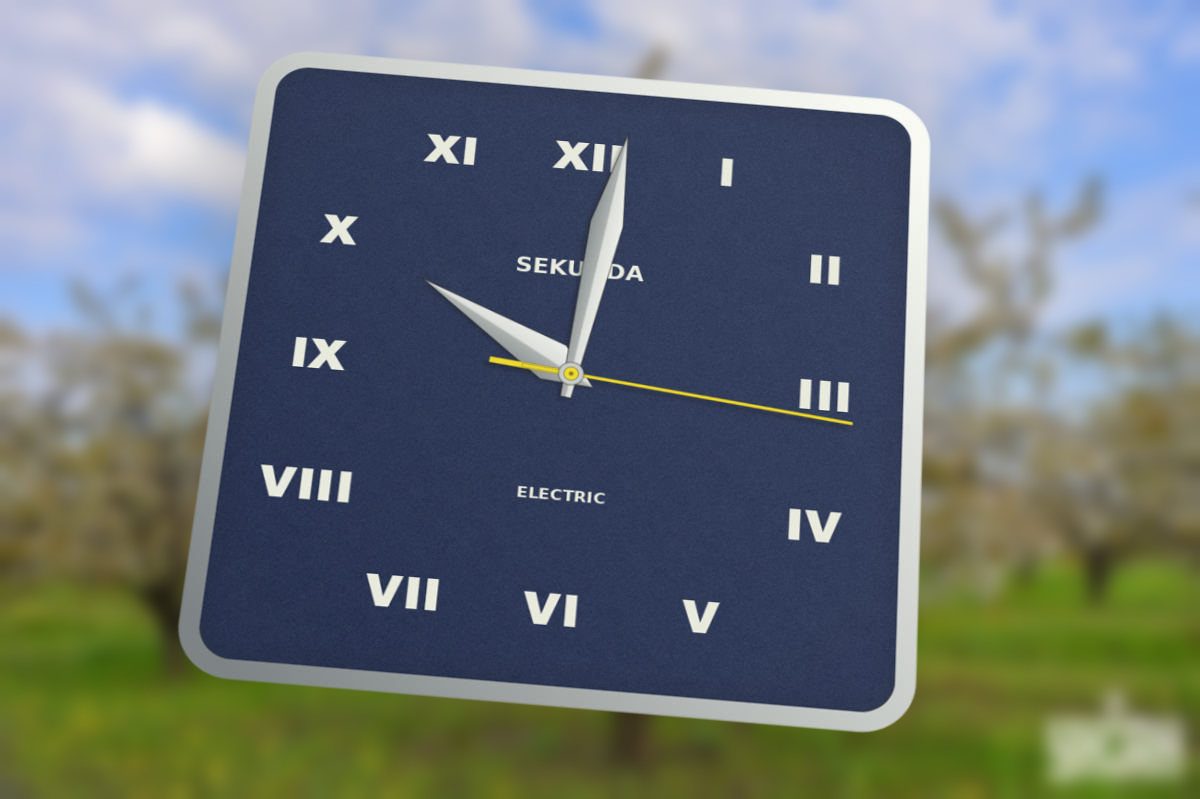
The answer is 10h01m16s
